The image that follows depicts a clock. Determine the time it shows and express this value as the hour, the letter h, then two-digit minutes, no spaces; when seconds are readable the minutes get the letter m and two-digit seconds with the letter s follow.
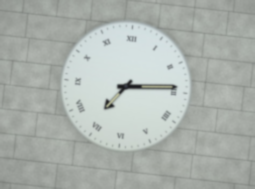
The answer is 7h14
